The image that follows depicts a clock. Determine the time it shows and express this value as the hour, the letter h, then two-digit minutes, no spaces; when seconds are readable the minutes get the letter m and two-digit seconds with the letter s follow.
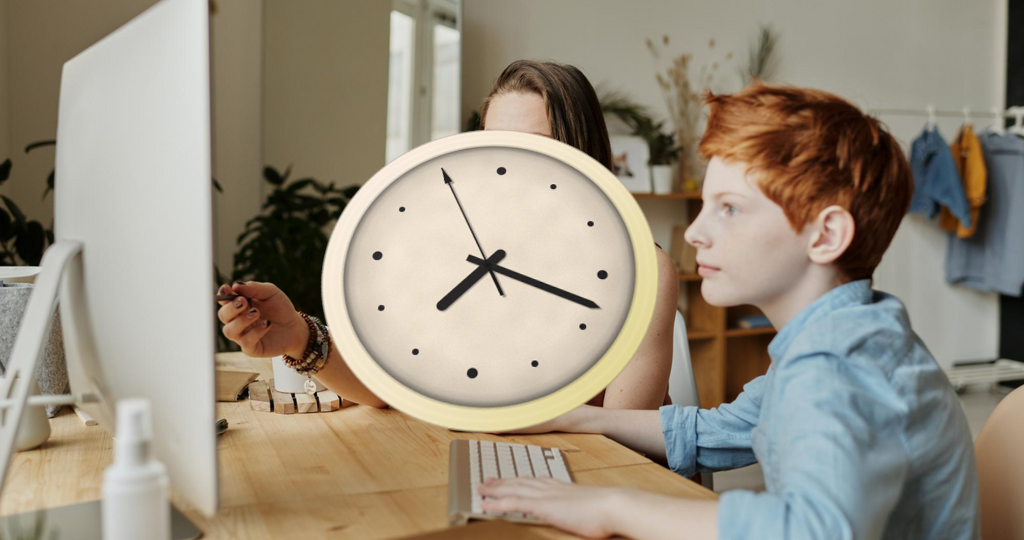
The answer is 7h17m55s
